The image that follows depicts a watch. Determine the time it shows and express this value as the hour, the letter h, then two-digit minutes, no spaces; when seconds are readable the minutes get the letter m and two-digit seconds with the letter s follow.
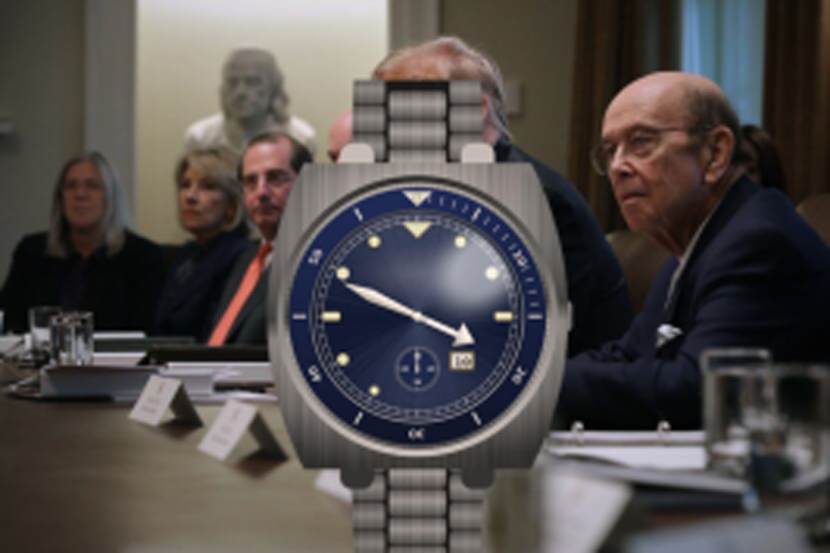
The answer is 3h49
